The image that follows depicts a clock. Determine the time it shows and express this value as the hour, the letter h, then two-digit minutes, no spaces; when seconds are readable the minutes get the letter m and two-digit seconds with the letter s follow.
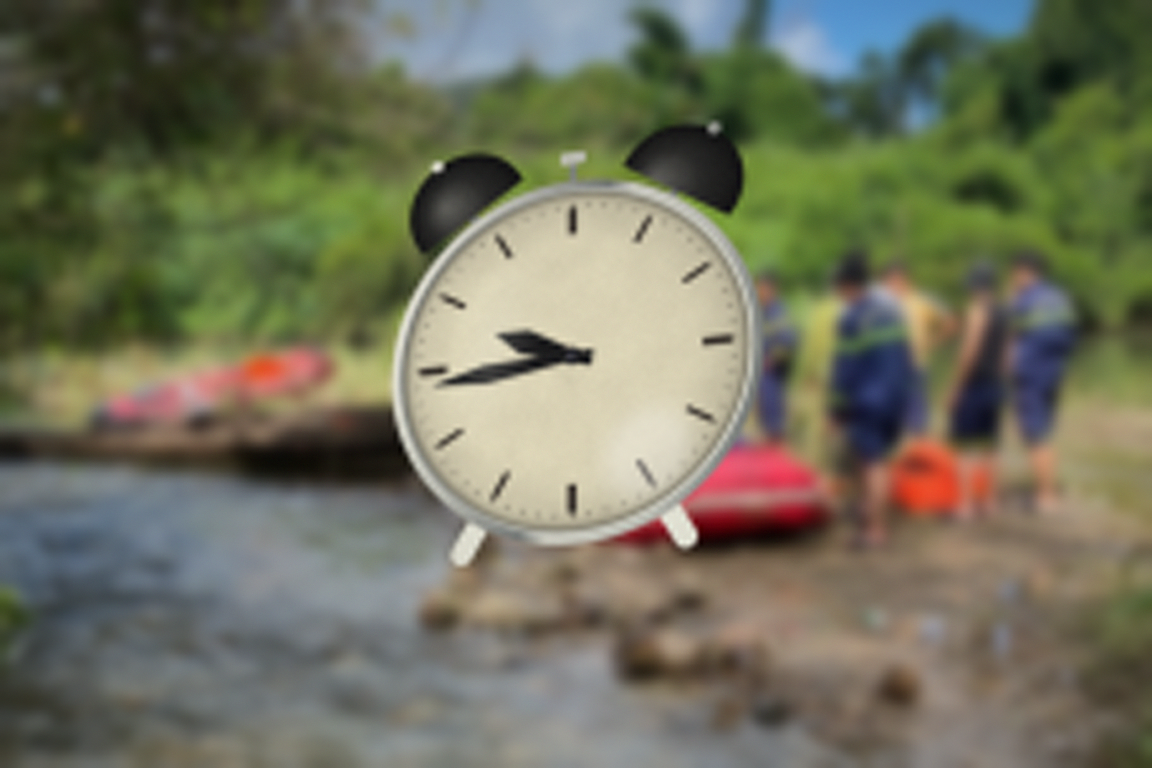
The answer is 9h44
